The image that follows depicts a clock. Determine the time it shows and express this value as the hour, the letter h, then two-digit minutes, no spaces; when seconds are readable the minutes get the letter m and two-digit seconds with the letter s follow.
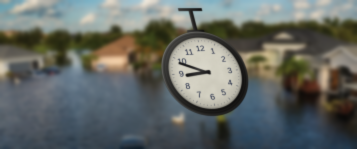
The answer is 8h49
